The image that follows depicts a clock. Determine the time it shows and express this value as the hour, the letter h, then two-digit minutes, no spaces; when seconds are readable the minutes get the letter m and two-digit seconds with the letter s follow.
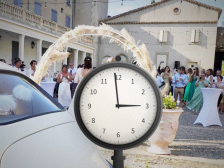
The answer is 2h59
